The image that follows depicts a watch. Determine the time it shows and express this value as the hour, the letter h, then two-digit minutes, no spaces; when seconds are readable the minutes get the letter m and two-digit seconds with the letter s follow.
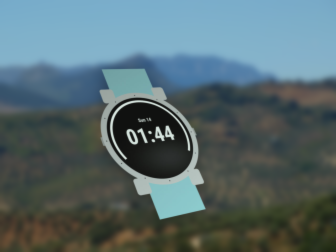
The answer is 1h44
